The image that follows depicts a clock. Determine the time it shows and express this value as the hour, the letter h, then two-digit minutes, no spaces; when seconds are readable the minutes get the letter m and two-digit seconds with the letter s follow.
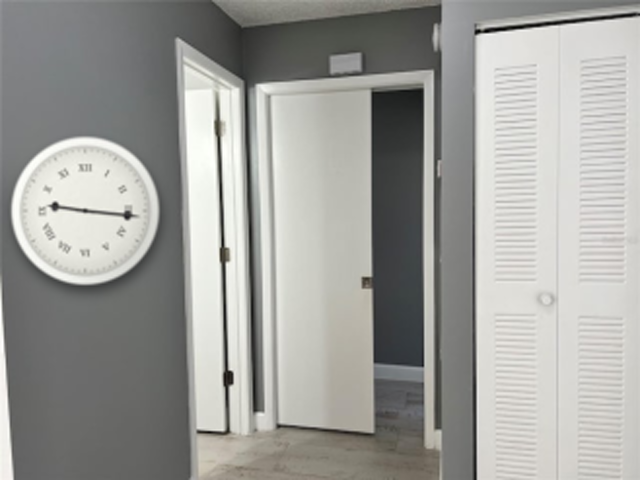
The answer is 9h16
